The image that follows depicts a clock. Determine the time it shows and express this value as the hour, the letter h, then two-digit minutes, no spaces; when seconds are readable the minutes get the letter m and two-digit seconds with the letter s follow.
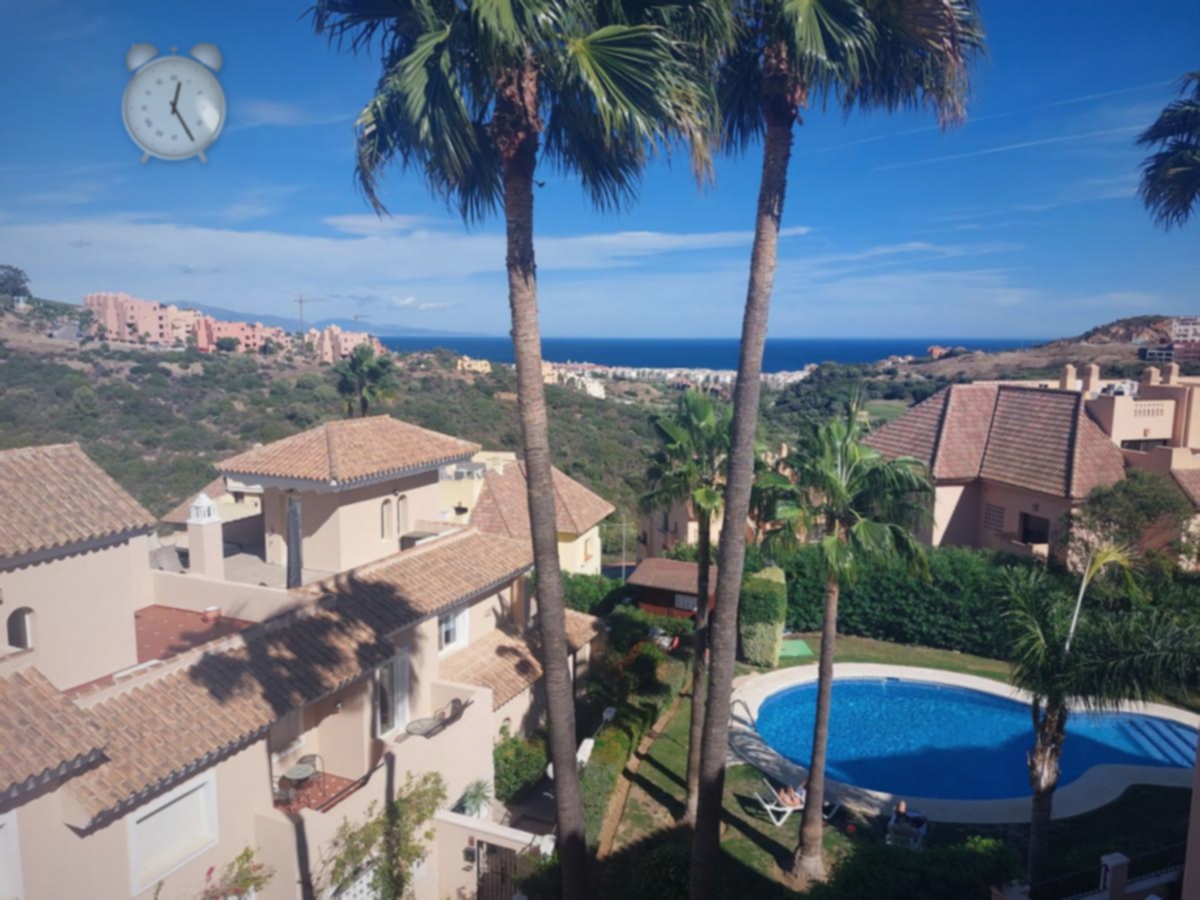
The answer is 12h25
